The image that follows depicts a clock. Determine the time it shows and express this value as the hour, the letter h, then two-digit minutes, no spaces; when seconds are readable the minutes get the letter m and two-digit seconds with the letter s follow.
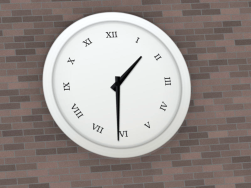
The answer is 1h31
